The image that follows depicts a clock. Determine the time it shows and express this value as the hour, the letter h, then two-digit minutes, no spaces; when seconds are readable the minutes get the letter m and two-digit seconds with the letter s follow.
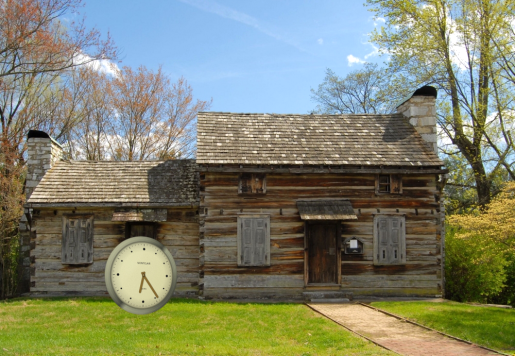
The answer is 6h24
